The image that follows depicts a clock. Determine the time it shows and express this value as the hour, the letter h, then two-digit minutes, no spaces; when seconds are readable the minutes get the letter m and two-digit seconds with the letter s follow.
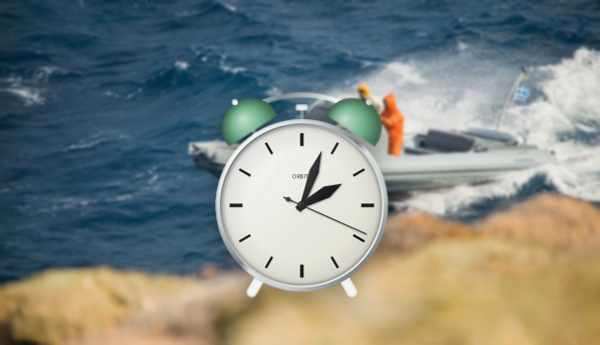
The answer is 2h03m19s
